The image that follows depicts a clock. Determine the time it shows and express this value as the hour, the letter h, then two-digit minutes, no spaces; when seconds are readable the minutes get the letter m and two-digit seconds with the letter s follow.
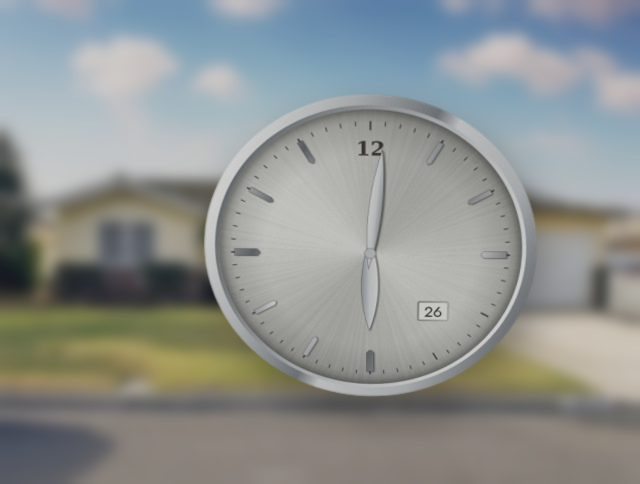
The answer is 6h01
